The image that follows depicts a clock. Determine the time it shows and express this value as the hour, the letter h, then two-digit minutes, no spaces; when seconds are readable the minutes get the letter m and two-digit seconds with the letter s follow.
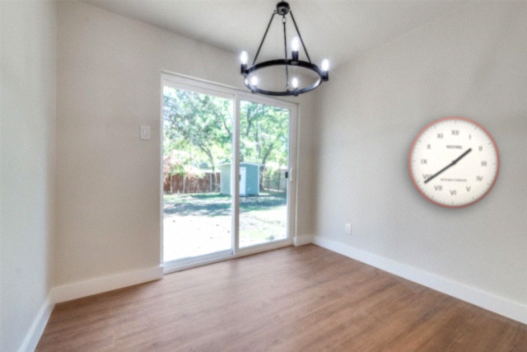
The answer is 1h39
